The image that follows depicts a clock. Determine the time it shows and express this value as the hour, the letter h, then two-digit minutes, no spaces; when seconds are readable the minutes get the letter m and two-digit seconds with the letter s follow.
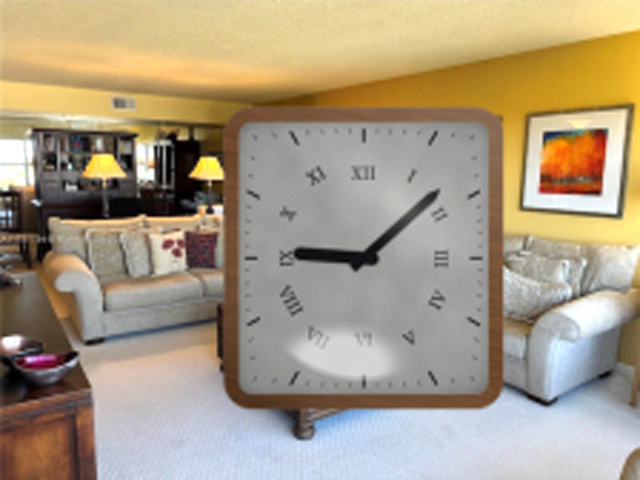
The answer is 9h08
